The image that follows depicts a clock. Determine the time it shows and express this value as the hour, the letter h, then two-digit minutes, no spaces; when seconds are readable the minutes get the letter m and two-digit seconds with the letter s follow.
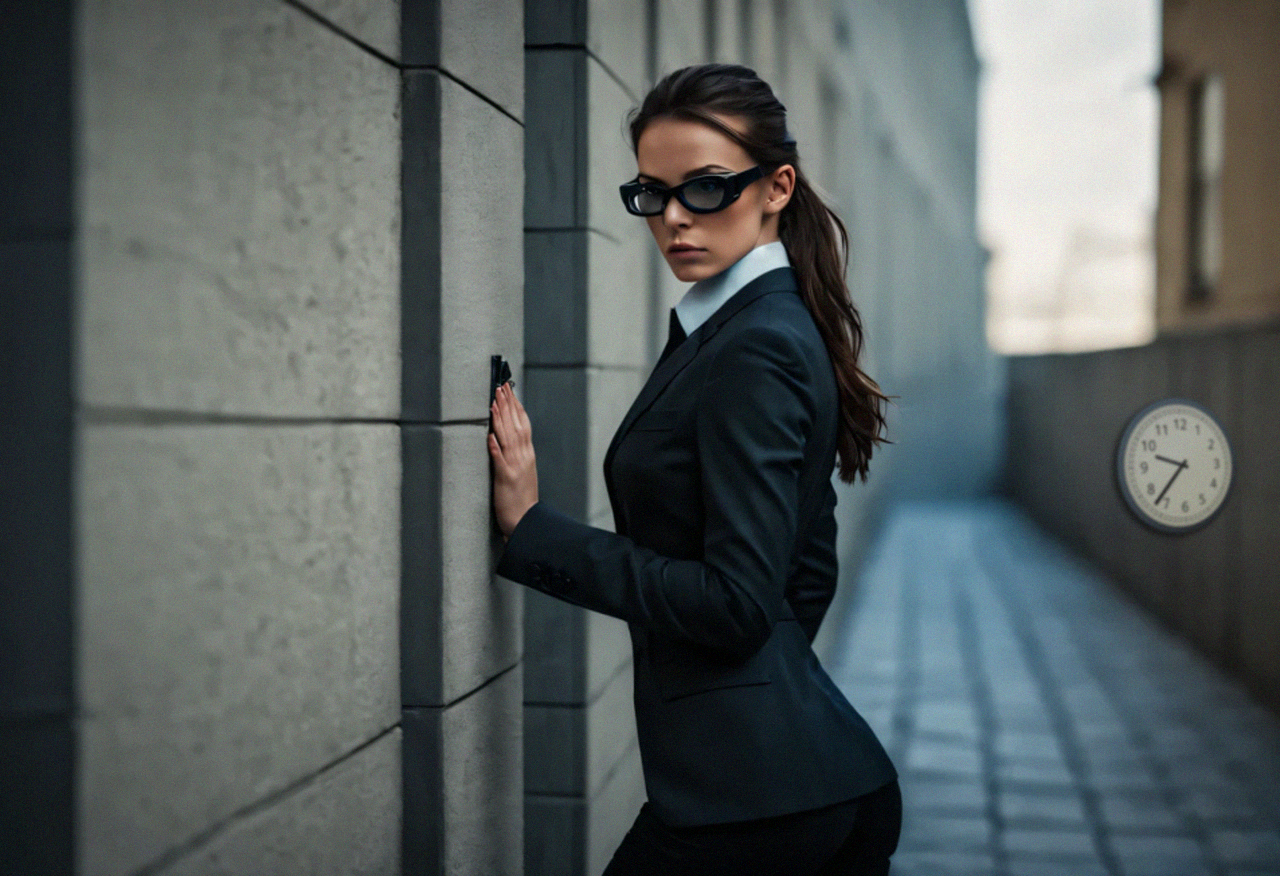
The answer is 9h37
